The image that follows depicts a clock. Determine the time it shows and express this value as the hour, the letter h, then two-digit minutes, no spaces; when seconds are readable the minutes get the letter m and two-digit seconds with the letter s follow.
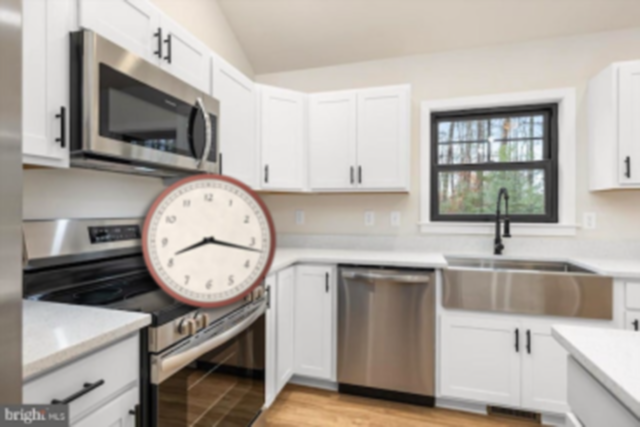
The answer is 8h17
